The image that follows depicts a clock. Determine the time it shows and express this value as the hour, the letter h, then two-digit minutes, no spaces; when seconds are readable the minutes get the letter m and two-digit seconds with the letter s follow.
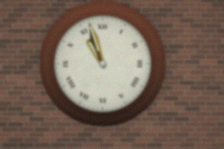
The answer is 10h57
